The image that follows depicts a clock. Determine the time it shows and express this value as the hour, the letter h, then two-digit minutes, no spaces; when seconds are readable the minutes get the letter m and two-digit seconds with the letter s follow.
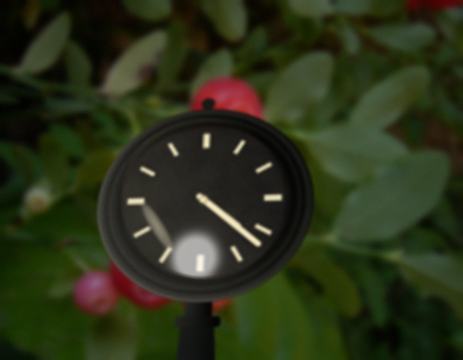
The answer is 4h22
